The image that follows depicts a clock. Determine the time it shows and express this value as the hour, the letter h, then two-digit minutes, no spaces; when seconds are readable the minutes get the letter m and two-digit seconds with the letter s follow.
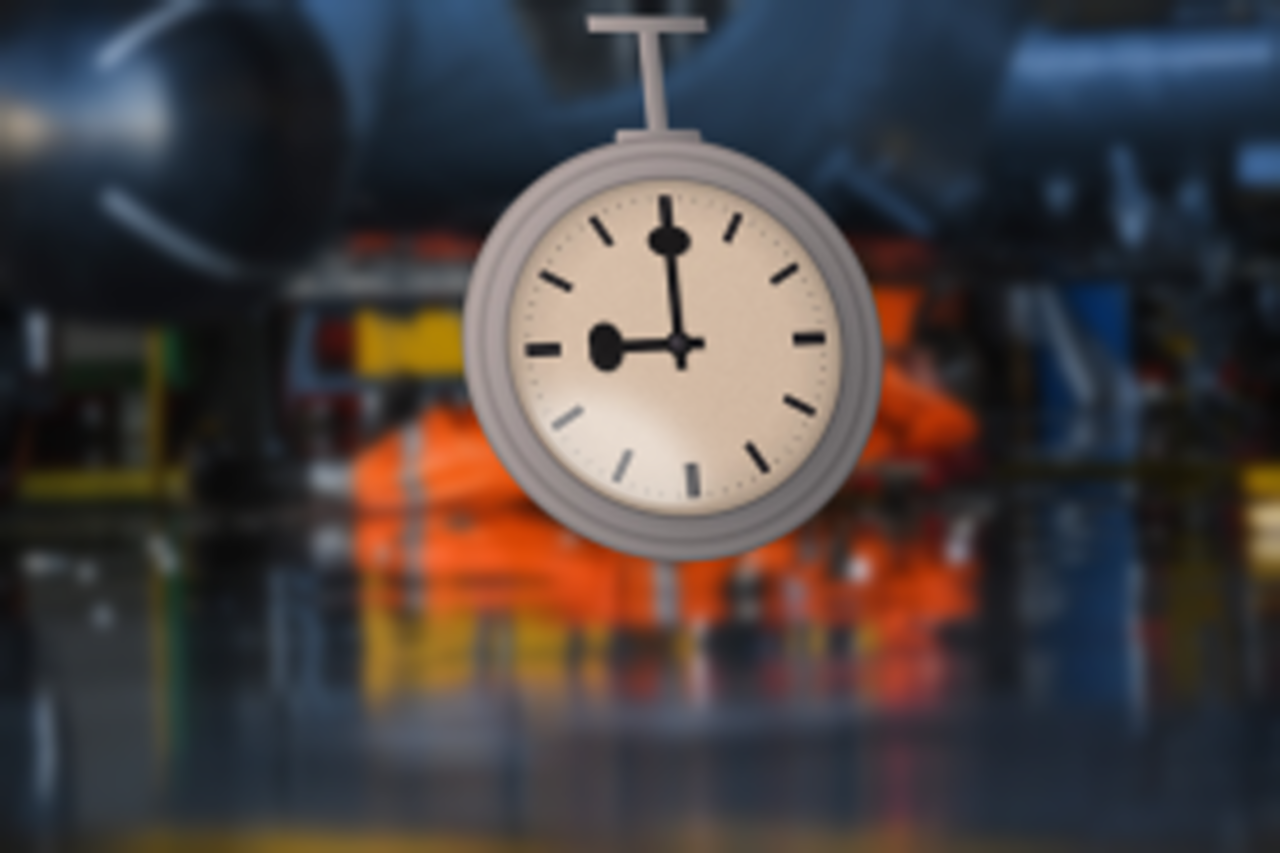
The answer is 9h00
